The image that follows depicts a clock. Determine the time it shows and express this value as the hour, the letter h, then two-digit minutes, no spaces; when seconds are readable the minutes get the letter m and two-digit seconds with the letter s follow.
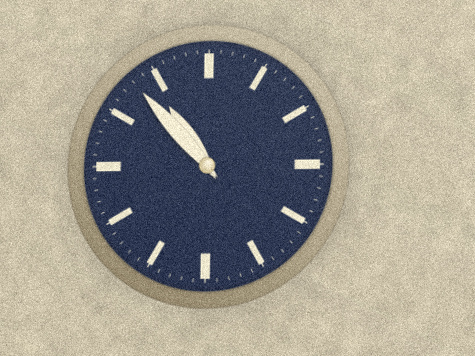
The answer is 10h53
